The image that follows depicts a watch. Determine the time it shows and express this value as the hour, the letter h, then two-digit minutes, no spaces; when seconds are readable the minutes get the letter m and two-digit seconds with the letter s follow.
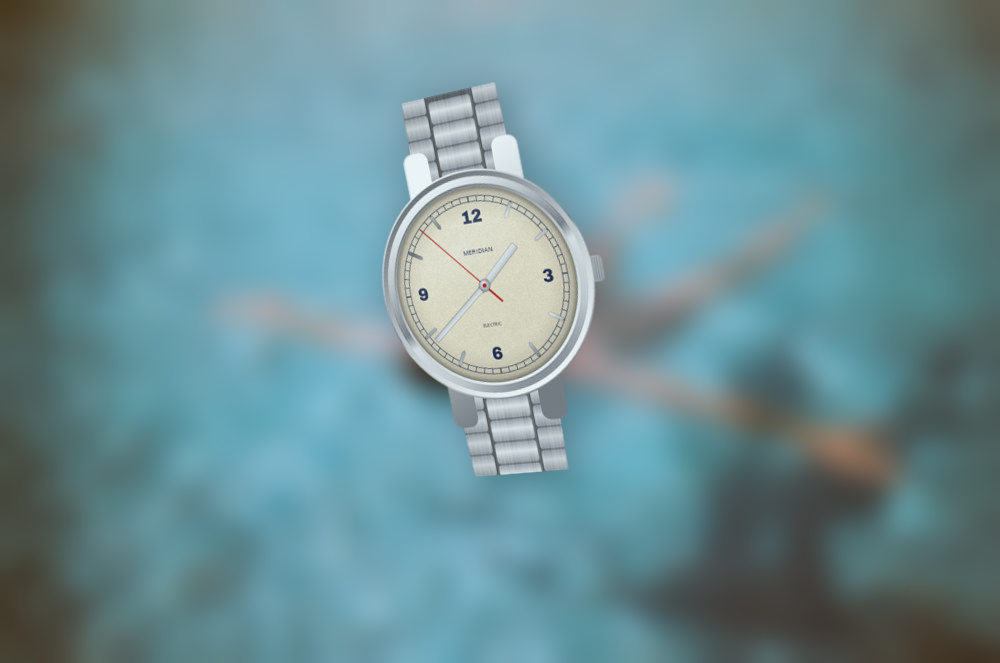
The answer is 1h38m53s
